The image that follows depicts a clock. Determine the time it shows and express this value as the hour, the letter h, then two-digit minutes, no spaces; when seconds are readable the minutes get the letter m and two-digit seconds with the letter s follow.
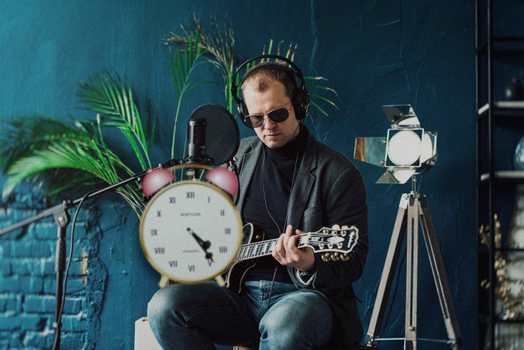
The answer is 4h24
